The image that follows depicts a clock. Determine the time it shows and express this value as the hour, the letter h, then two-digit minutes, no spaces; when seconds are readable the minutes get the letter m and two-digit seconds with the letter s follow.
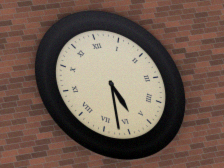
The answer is 5h32
